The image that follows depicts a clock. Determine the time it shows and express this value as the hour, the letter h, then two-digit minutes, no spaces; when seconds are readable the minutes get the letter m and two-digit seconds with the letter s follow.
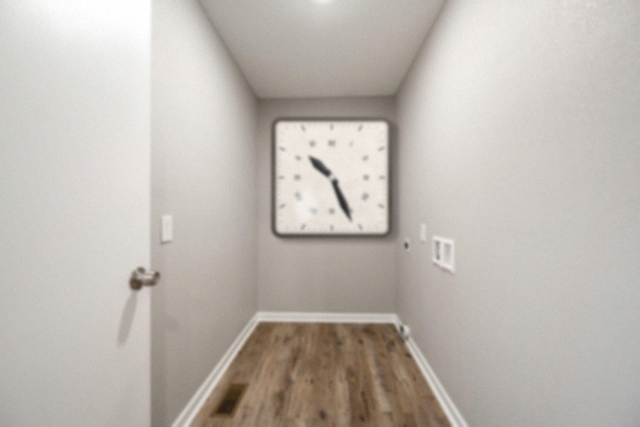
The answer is 10h26
